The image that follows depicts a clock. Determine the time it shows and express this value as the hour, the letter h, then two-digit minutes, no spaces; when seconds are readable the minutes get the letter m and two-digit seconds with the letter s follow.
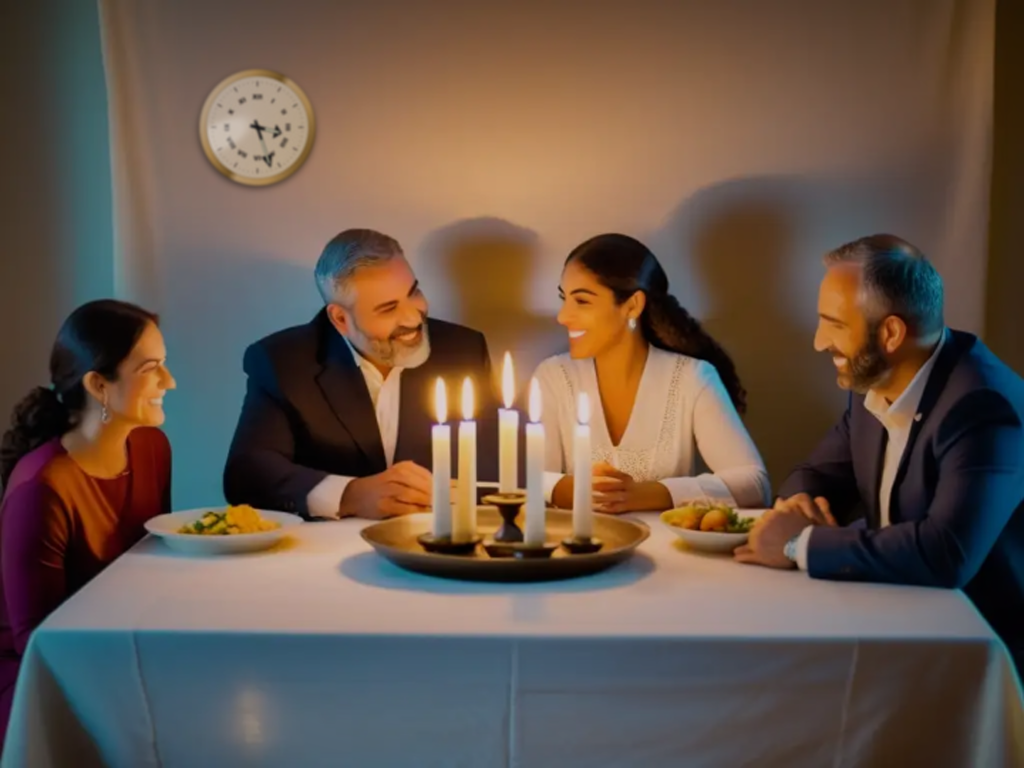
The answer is 3h27
